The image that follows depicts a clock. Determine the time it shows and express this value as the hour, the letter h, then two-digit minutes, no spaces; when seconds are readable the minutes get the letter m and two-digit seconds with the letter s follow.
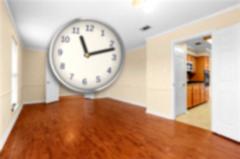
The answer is 11h12
